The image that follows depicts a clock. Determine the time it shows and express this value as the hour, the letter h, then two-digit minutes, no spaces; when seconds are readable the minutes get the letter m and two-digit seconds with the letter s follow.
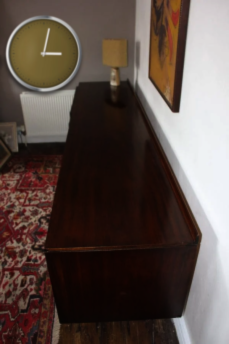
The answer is 3h02
